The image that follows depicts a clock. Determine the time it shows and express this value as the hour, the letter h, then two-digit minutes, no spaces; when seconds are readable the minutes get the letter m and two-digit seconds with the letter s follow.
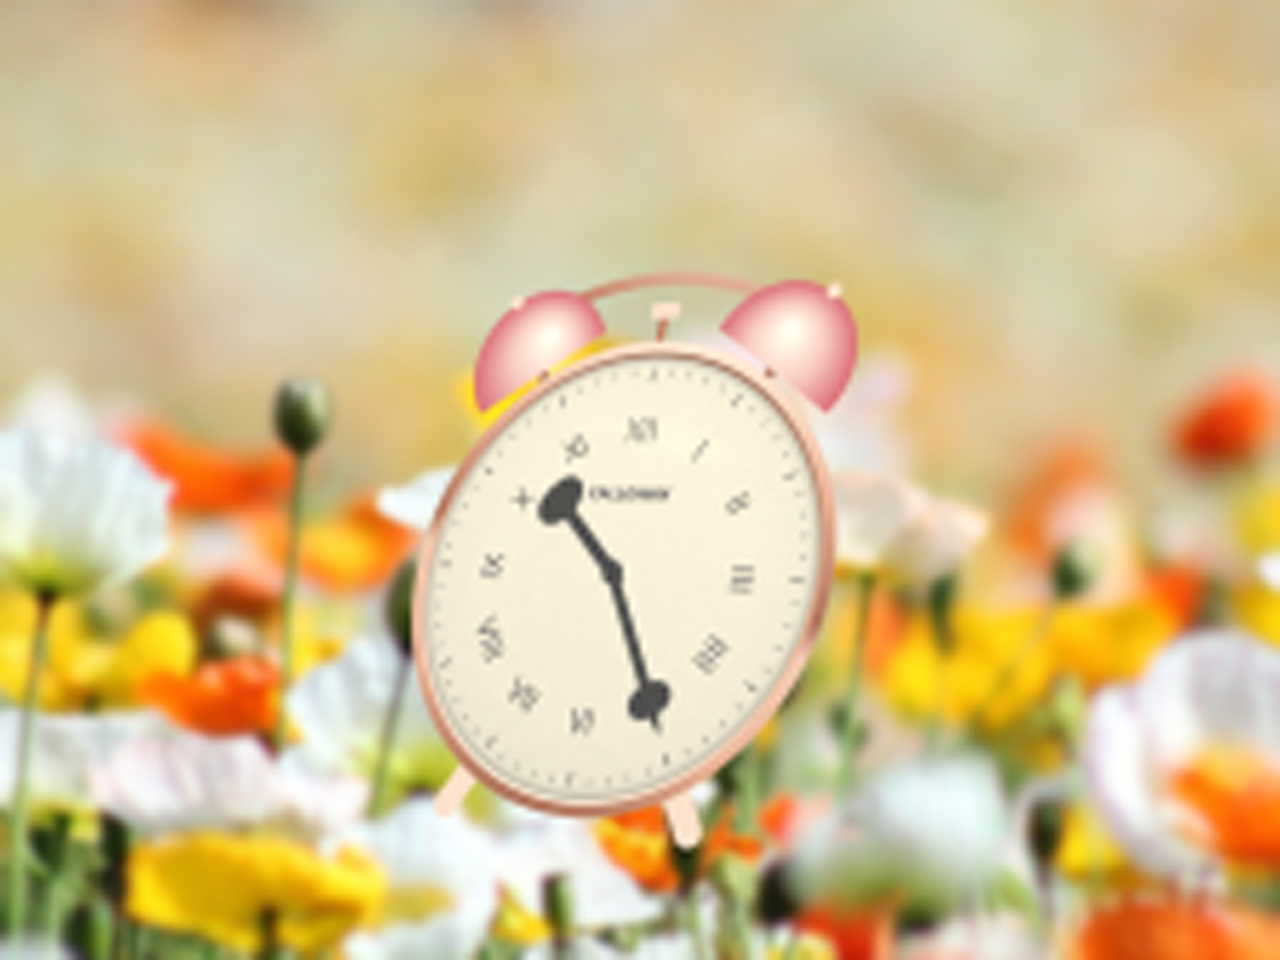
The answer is 10h25
